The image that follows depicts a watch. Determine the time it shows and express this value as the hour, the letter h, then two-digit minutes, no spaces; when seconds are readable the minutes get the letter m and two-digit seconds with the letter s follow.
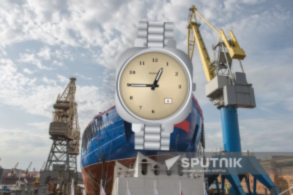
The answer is 12h45
